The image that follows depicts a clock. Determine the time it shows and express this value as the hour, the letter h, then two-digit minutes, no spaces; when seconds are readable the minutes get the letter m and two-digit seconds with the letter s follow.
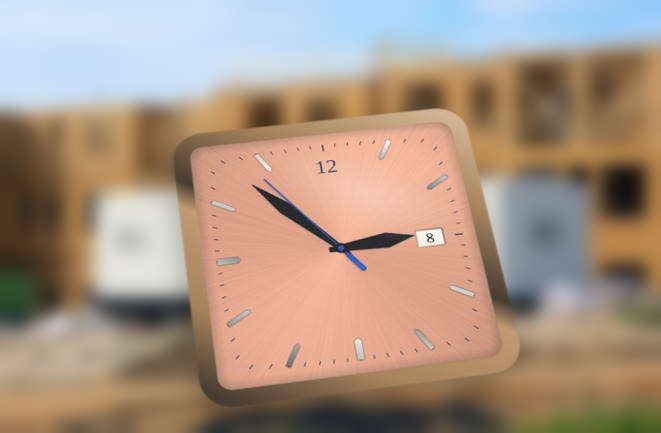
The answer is 2h52m54s
